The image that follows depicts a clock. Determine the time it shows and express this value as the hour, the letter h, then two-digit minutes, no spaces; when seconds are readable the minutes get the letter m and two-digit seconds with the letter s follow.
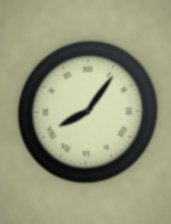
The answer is 8h06
